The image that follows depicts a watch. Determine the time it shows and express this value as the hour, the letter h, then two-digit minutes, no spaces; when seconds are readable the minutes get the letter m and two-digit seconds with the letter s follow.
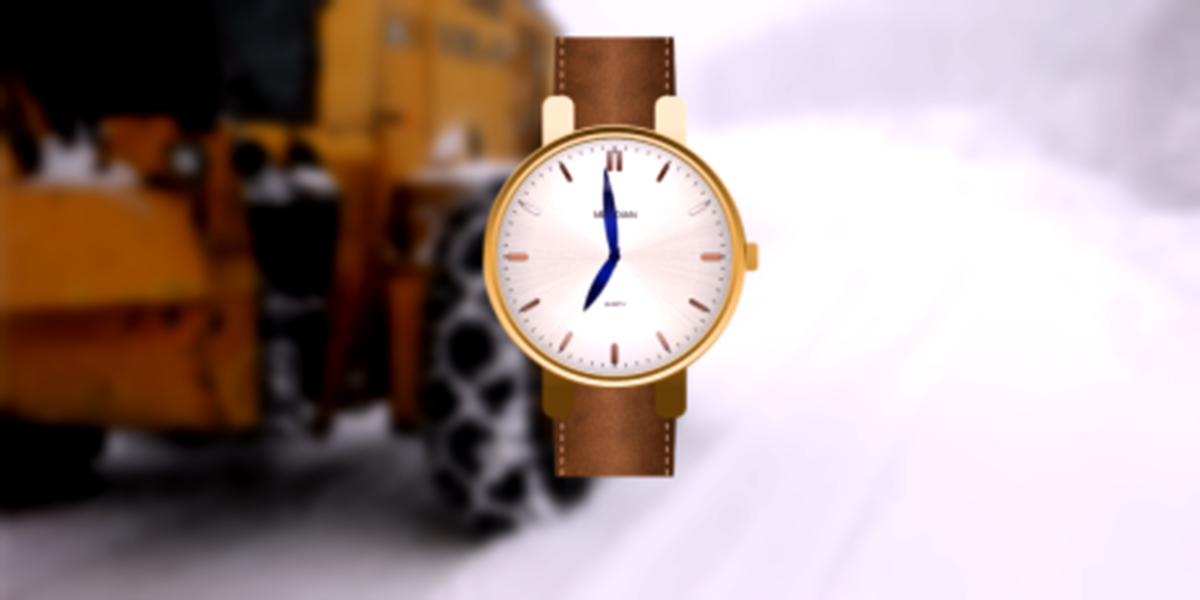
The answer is 6h59
